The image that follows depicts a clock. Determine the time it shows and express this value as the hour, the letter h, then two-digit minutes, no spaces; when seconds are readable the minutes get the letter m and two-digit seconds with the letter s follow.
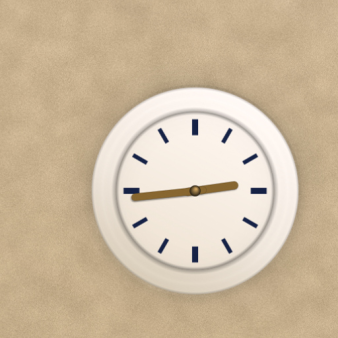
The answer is 2h44
